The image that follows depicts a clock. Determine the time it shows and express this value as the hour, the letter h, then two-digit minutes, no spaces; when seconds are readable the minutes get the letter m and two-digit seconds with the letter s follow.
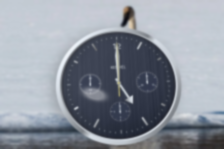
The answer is 5h00
